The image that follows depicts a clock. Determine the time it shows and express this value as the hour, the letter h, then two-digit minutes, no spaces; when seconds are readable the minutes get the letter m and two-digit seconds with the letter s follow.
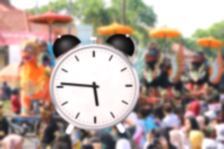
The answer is 5h46
